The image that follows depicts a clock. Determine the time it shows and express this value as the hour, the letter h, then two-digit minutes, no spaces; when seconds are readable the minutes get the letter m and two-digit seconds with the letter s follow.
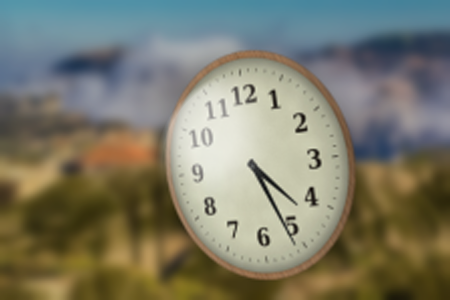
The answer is 4h26
